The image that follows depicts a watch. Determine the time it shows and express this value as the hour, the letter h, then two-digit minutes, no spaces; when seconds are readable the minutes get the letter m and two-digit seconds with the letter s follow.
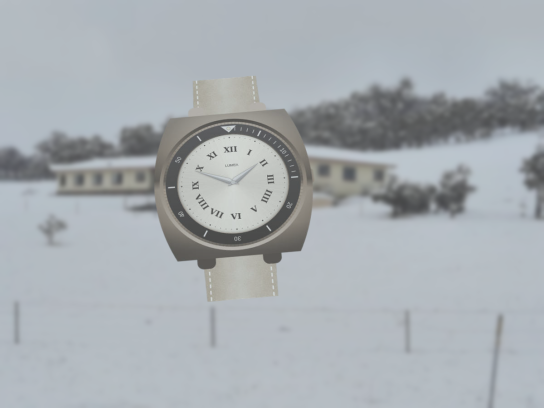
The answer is 1h49
